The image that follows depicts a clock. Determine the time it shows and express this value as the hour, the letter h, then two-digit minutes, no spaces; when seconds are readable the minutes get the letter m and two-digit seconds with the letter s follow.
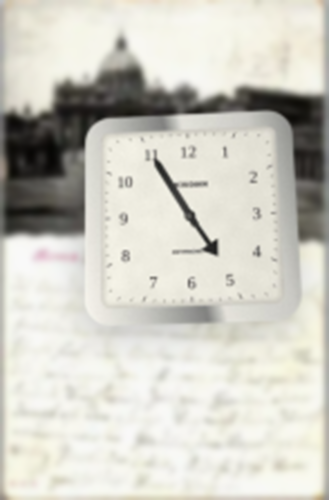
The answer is 4h55
